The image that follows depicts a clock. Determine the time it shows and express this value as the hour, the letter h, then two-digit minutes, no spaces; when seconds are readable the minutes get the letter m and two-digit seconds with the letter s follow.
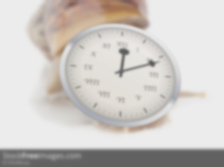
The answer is 12h11
